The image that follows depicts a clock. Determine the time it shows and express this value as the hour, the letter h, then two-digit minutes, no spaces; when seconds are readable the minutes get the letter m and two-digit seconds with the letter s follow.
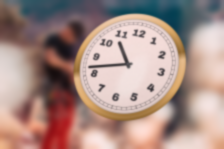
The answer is 10h42
